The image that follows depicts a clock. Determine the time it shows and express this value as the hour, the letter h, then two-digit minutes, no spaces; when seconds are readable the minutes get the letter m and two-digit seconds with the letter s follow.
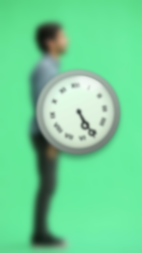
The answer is 5h26
